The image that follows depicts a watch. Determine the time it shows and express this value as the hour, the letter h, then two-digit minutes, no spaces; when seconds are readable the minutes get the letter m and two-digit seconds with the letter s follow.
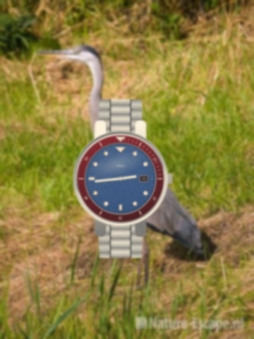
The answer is 2h44
